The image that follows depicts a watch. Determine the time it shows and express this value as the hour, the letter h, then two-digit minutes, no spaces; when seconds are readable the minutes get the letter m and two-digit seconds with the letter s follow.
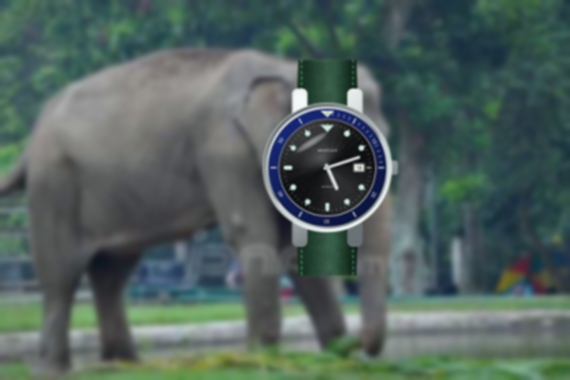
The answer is 5h12
